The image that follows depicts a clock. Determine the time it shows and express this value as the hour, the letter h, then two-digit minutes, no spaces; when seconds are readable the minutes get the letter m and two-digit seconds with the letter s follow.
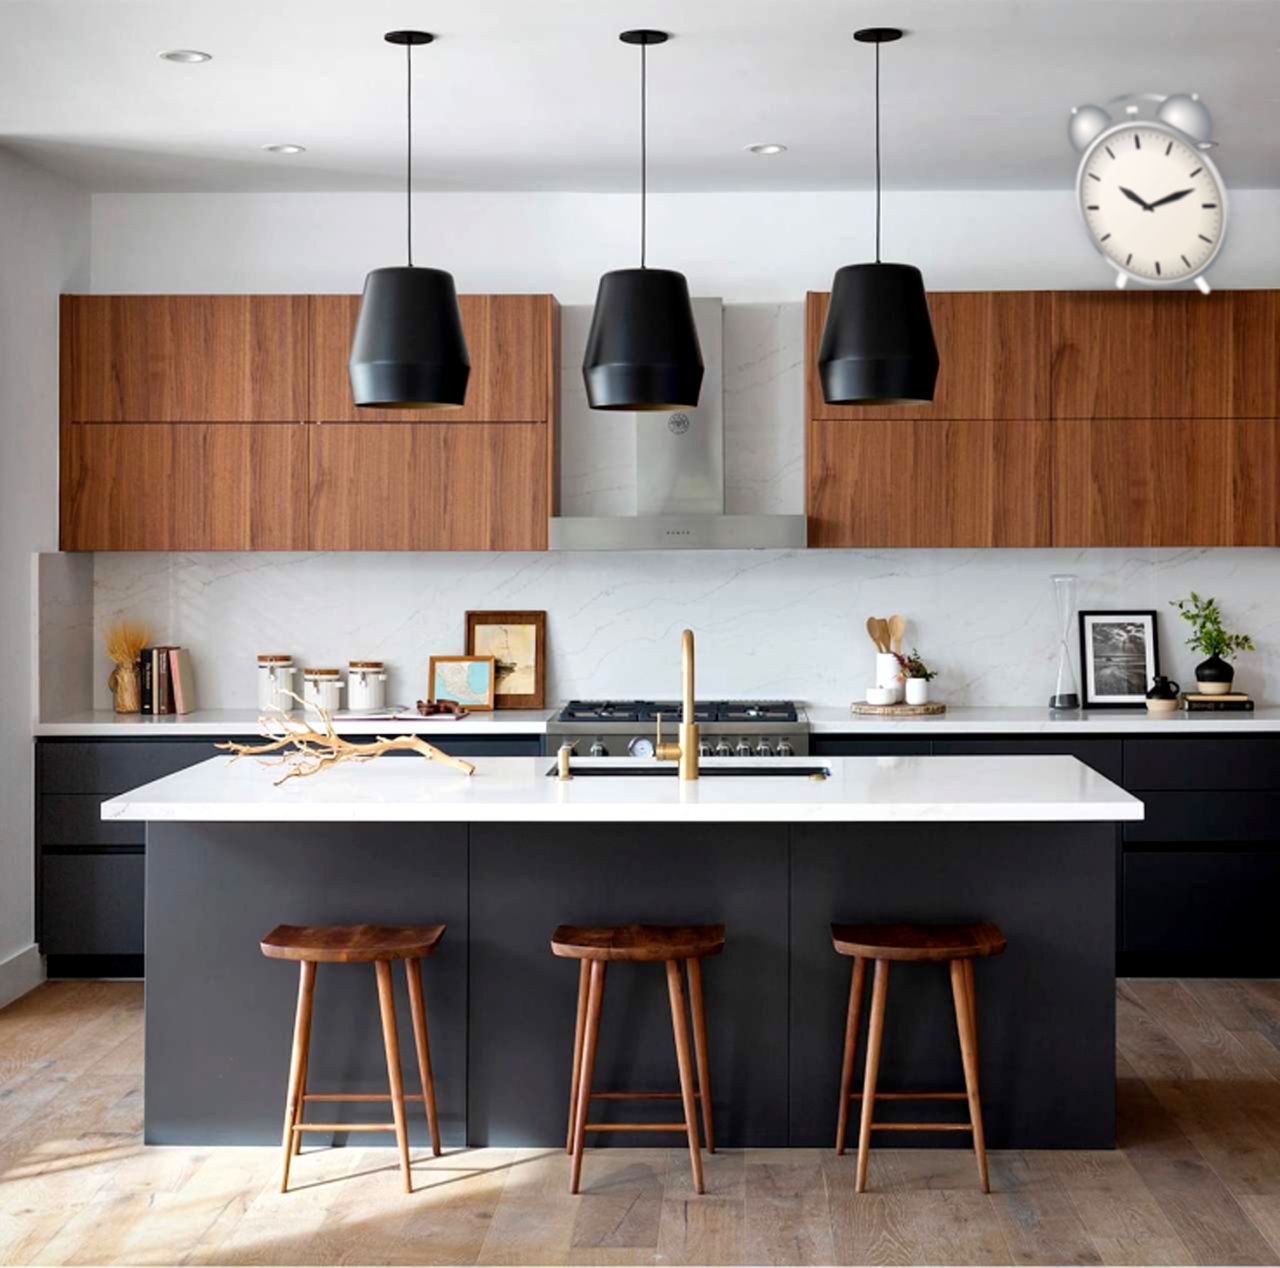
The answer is 10h12
